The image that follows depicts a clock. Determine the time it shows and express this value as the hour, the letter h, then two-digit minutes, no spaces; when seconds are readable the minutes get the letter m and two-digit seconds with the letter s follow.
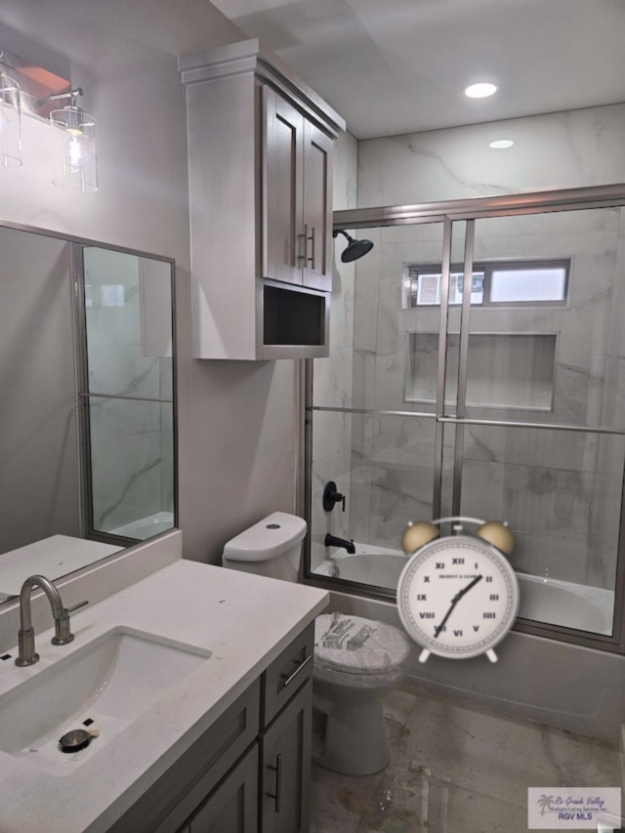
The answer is 1h35
